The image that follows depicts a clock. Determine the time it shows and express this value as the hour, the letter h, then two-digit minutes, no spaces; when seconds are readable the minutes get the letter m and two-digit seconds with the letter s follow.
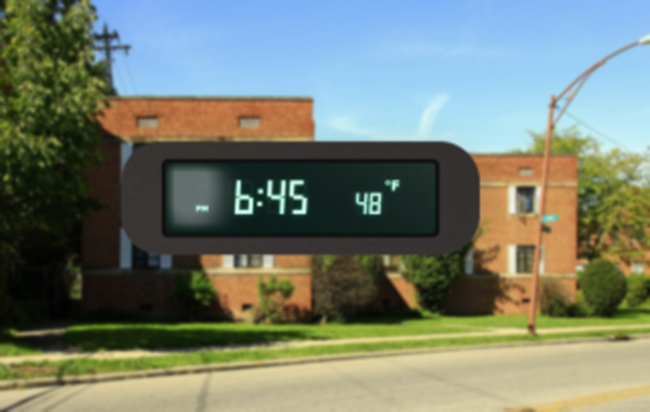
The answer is 6h45
